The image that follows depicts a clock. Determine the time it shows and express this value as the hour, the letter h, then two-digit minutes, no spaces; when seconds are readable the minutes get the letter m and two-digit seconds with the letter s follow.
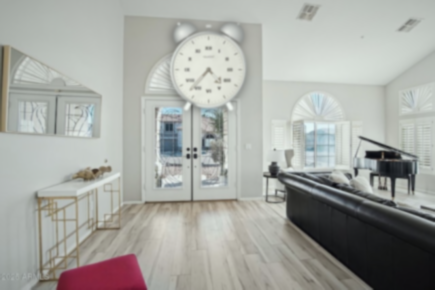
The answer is 4h37
